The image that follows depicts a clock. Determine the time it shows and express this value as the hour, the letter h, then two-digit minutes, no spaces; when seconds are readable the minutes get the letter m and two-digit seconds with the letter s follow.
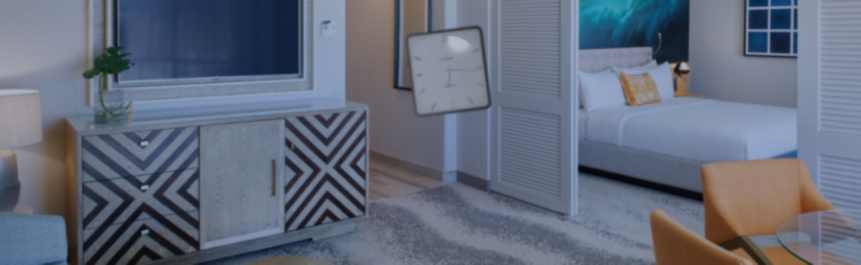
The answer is 6h16
